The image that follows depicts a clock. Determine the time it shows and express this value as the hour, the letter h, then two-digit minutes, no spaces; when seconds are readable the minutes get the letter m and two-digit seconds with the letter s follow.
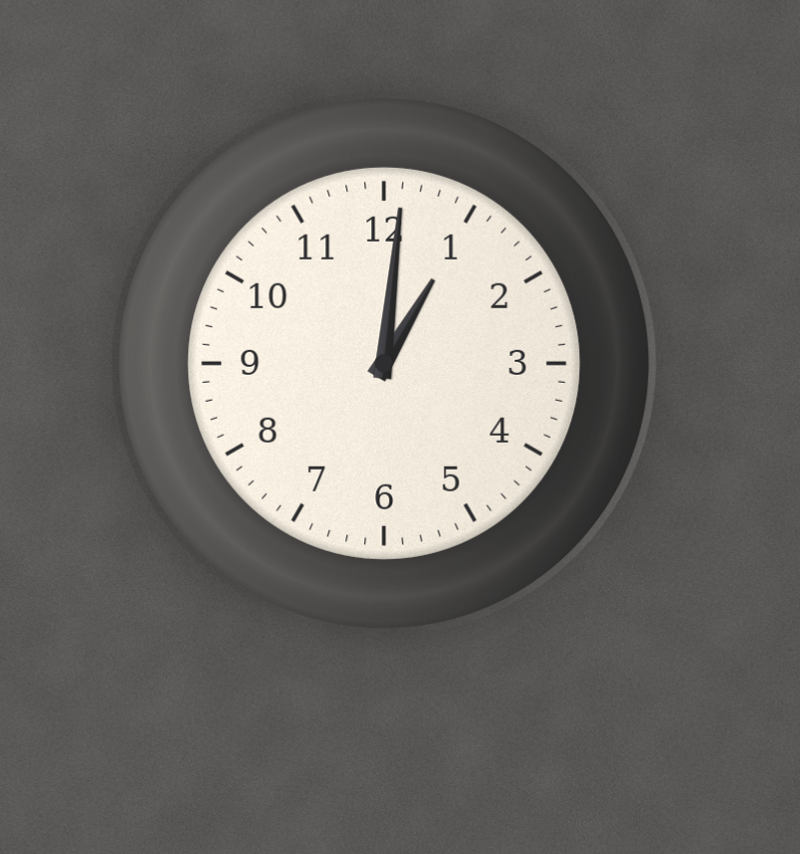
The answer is 1h01
